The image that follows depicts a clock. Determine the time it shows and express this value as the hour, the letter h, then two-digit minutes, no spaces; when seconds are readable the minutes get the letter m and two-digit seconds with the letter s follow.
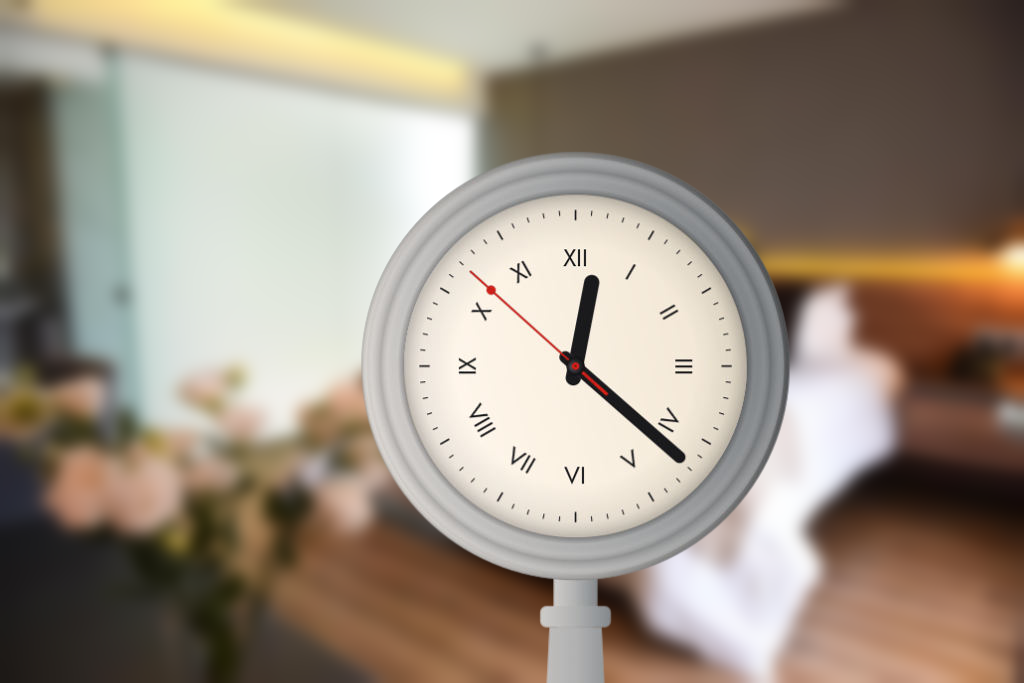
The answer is 12h21m52s
